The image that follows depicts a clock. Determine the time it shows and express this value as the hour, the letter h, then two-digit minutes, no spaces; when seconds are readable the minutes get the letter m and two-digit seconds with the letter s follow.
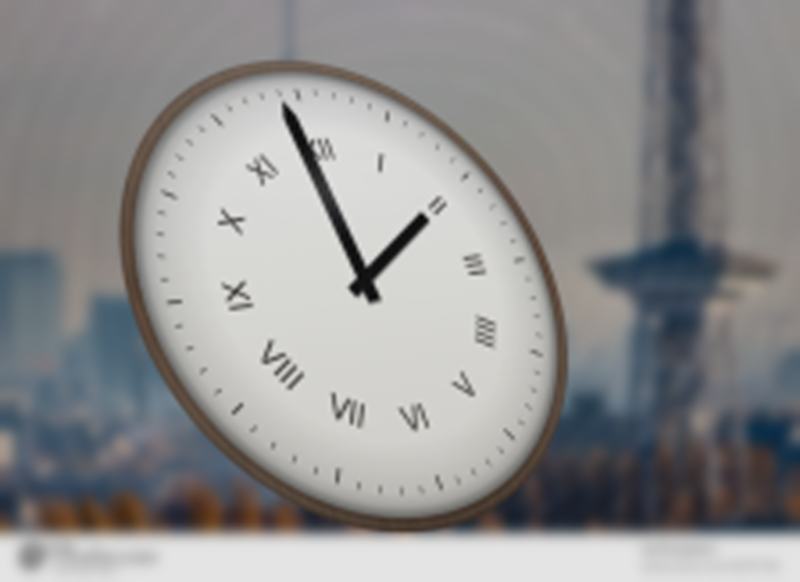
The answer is 1h59
